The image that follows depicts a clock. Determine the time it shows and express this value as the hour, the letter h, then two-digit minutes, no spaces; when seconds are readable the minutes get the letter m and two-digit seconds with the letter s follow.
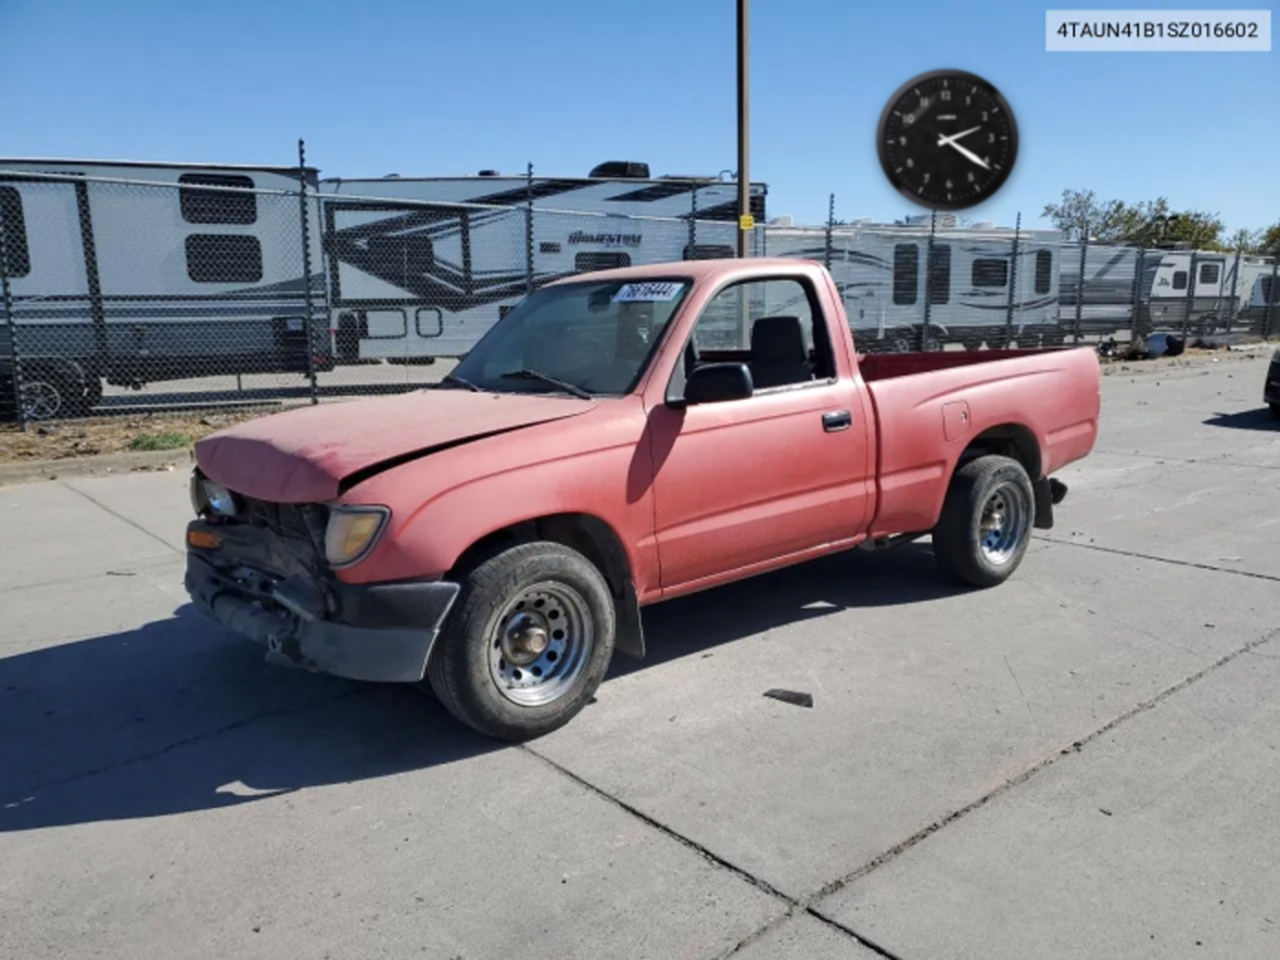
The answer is 2h21
